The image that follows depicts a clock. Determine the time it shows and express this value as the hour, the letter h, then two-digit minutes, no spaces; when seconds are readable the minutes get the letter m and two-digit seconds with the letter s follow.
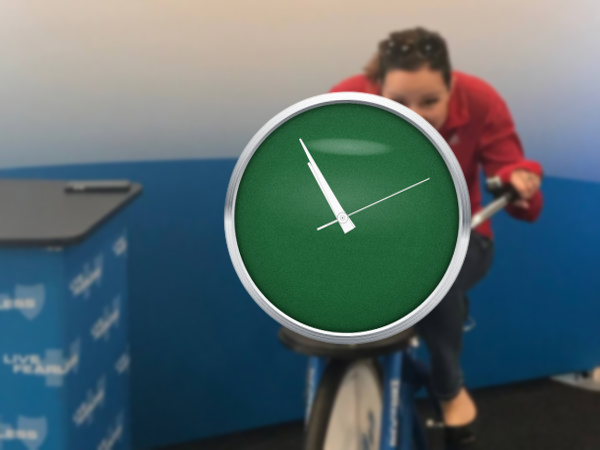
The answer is 10h55m11s
